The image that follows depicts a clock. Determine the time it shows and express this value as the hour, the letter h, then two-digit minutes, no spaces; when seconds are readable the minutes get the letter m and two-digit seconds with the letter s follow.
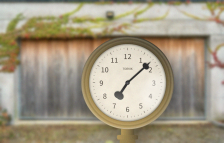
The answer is 7h08
